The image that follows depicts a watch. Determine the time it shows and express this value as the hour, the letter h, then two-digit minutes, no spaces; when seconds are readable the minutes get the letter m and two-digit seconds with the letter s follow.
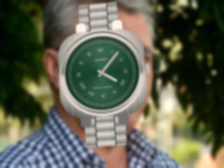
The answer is 4h07
